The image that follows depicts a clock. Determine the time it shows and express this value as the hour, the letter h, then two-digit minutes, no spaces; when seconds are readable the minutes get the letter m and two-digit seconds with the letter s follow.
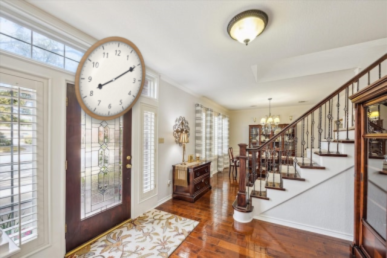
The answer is 8h10
